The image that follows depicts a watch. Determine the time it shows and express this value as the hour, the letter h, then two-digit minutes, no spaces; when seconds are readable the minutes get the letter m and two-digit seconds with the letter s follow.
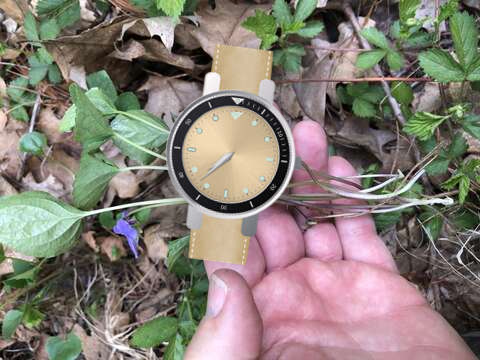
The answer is 7h37
